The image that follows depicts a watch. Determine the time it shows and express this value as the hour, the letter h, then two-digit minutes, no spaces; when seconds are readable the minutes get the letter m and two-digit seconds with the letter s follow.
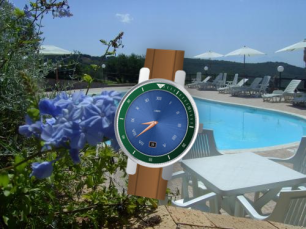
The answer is 8h38
